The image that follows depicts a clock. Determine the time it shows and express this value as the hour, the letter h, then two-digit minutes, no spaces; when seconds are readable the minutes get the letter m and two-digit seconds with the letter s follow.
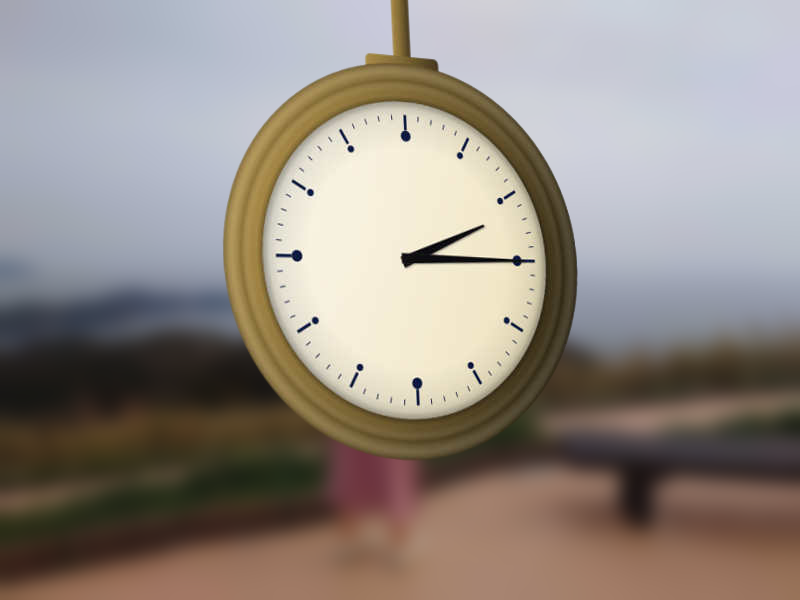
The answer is 2h15
